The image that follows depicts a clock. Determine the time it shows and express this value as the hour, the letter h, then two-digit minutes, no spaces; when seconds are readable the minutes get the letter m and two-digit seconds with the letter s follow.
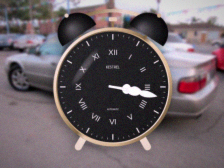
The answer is 3h17
